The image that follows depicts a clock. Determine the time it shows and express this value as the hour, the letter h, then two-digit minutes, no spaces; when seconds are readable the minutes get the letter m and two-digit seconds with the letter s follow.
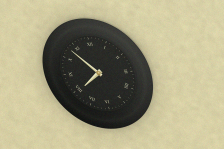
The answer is 7h53
